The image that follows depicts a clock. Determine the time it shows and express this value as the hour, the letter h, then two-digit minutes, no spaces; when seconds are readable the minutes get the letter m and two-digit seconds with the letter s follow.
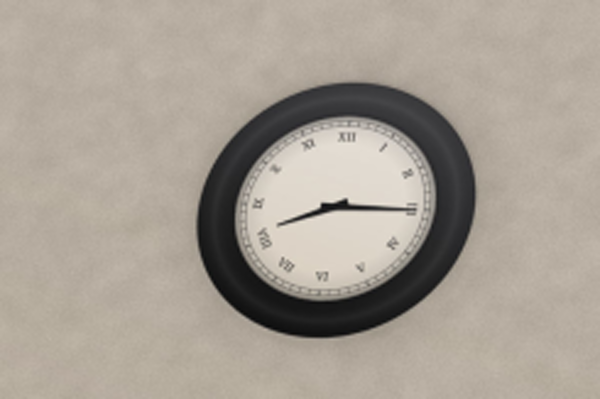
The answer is 8h15
